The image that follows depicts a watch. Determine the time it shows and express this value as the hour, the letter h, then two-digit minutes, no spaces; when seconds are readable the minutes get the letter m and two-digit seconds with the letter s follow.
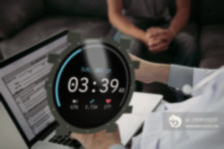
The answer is 3h39
